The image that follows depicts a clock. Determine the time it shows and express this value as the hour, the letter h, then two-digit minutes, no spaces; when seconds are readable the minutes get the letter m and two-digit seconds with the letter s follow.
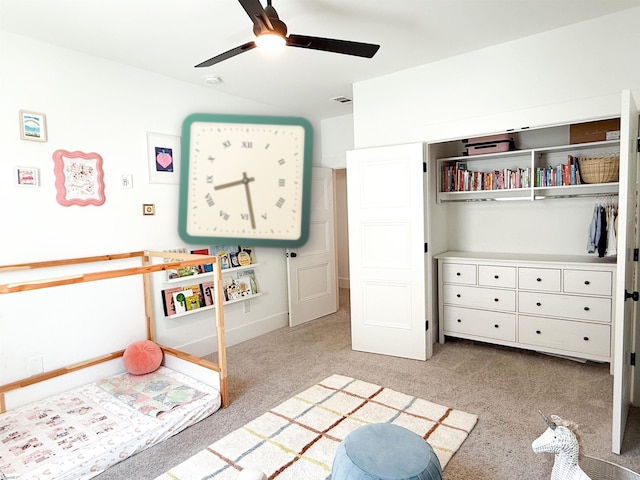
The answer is 8h28
